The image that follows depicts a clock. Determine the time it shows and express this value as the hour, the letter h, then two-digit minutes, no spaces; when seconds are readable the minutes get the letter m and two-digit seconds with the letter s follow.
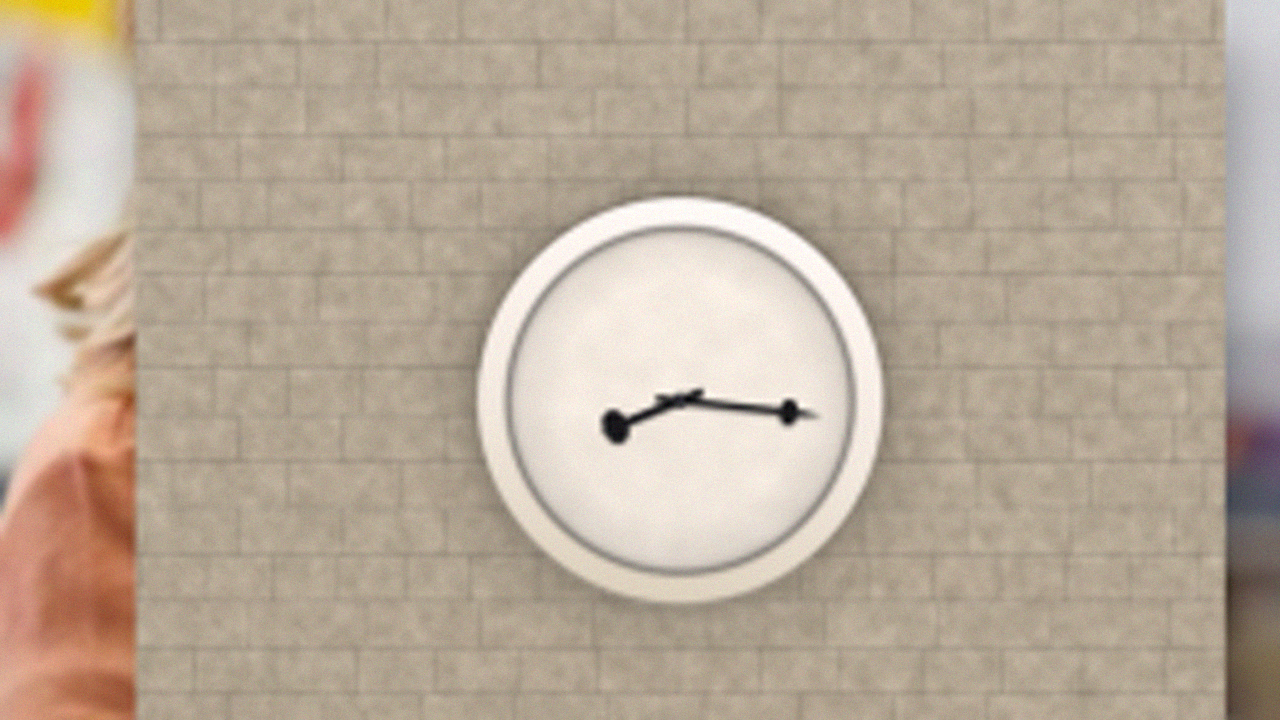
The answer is 8h16
